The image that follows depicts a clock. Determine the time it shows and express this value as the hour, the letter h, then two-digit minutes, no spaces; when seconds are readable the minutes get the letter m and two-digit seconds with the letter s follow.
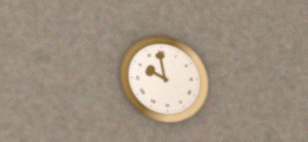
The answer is 9h59
